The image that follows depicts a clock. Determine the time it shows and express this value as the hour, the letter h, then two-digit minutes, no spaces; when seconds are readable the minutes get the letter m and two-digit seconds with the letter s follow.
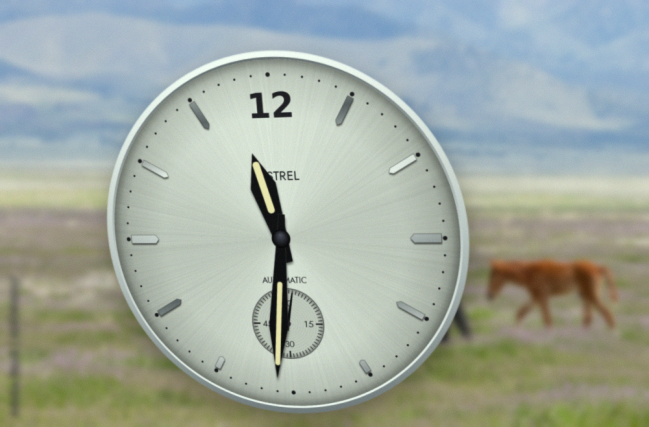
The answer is 11h31m02s
